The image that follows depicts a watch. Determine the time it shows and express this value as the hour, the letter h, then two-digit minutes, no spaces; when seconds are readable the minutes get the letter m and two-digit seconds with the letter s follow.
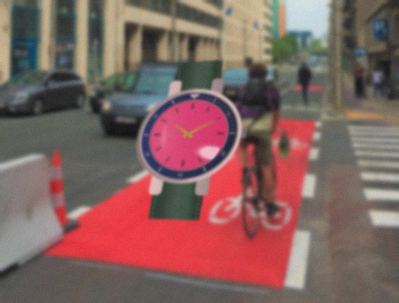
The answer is 10h10
